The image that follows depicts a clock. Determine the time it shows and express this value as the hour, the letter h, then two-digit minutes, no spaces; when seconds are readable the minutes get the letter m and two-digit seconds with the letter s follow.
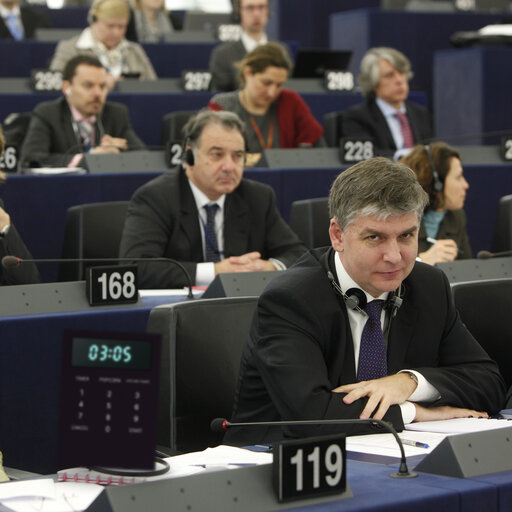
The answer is 3h05
